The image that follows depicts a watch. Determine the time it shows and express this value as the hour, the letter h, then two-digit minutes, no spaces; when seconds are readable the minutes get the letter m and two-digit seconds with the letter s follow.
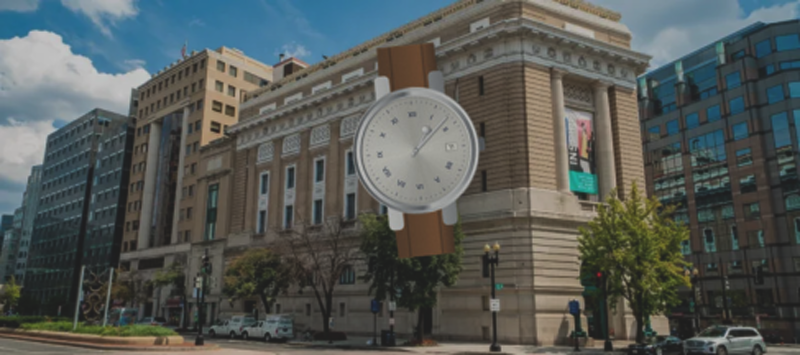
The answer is 1h08
